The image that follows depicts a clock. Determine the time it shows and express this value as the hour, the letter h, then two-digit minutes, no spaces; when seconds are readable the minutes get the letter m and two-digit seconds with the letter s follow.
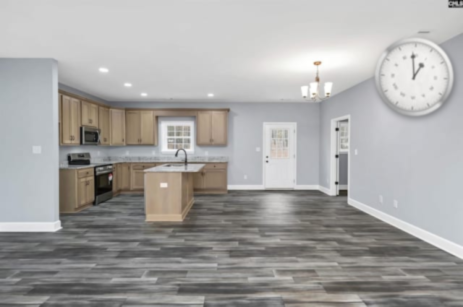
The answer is 12h59
